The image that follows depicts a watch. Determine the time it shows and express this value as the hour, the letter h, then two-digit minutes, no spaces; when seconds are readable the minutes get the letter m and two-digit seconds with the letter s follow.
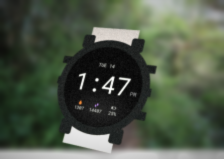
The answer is 1h47
